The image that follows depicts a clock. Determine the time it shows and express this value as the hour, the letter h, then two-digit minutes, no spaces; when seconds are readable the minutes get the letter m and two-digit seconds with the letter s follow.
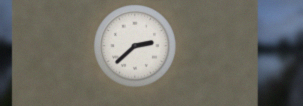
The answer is 2h38
